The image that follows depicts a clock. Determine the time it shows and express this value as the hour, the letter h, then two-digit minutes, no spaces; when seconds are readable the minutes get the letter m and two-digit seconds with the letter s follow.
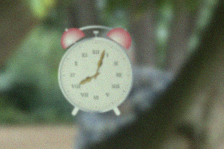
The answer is 8h03
